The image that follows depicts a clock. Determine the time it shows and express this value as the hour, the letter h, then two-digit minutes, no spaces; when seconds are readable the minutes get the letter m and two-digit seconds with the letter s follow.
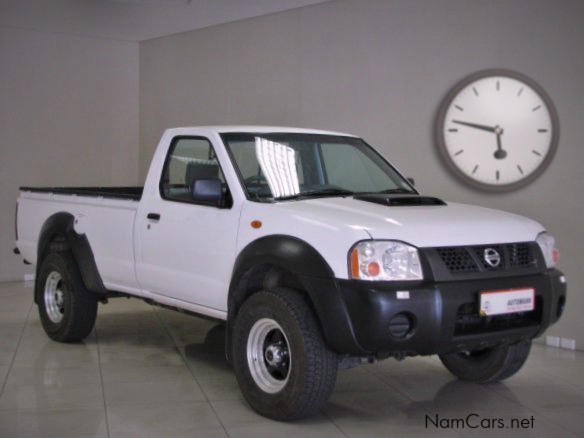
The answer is 5h47
